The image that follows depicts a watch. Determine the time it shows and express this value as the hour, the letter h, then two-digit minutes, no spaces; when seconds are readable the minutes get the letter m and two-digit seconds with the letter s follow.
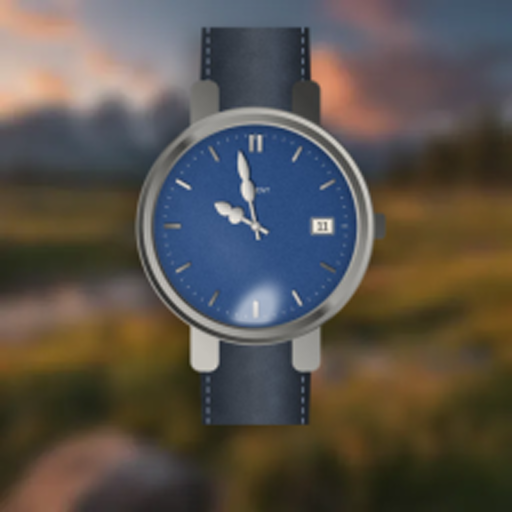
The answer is 9h58
